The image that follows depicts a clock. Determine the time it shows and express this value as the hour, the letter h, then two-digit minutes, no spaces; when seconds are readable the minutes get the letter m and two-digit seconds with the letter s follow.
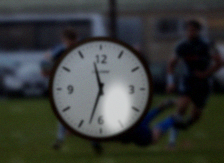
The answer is 11h33
